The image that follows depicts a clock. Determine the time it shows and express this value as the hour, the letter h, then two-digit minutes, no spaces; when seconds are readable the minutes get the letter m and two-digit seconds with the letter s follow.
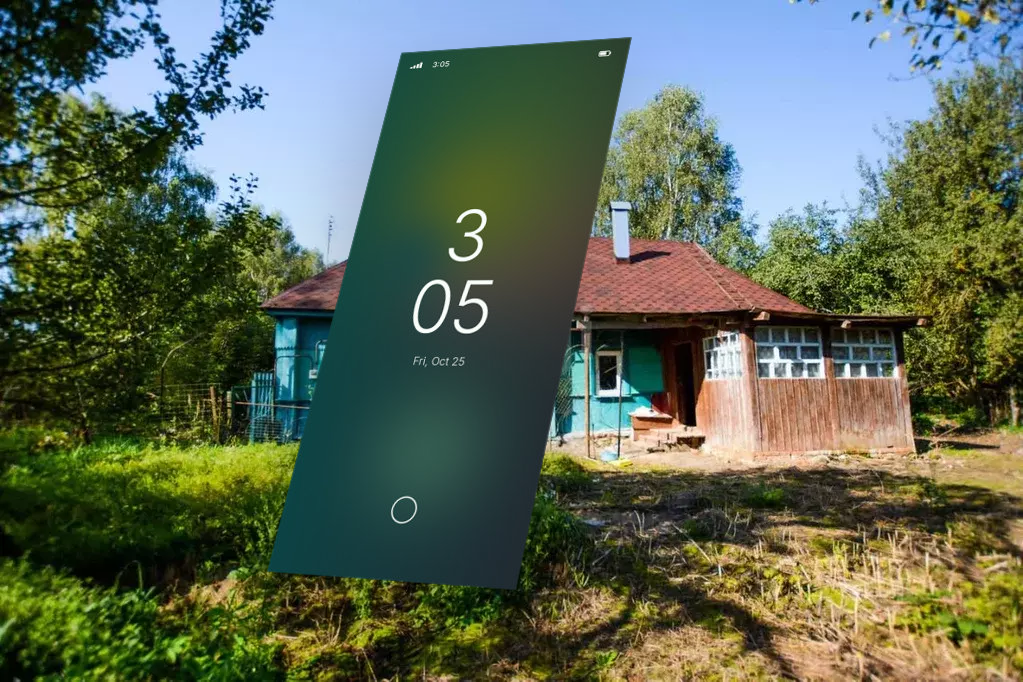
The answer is 3h05
